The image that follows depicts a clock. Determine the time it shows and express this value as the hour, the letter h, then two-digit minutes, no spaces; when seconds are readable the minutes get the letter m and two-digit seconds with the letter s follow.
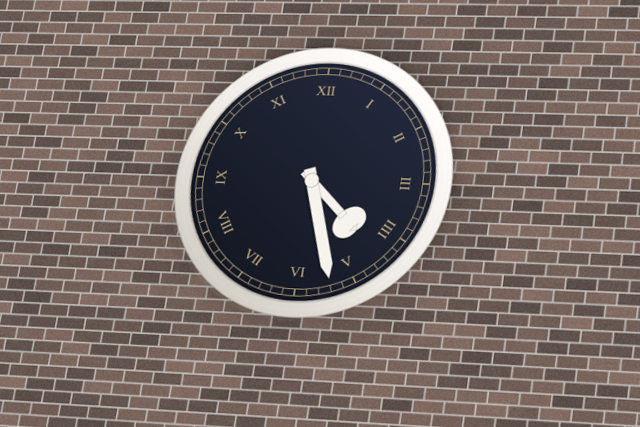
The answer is 4h27
